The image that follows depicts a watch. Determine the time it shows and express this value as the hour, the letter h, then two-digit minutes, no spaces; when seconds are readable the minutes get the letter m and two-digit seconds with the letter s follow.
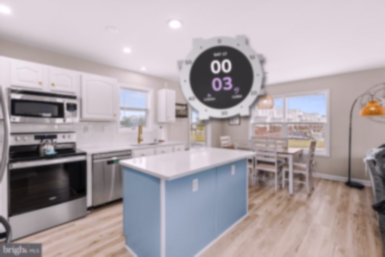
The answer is 0h03
